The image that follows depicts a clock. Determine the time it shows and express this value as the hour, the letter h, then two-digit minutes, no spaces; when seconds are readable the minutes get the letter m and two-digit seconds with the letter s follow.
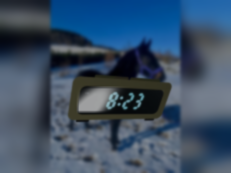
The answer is 8h23
